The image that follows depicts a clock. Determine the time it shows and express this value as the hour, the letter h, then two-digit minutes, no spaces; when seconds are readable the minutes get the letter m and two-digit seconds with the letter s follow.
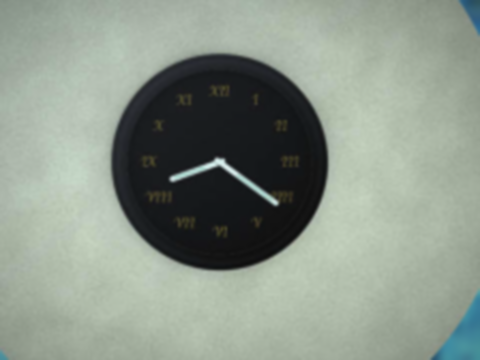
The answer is 8h21
